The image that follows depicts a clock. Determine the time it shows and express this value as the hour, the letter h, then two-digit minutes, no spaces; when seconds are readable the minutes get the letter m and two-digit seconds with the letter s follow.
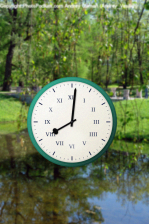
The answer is 8h01
